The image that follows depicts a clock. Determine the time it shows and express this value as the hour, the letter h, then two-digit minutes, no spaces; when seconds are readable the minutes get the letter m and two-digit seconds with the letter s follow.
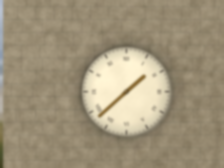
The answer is 1h38
